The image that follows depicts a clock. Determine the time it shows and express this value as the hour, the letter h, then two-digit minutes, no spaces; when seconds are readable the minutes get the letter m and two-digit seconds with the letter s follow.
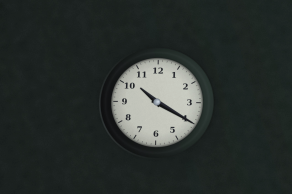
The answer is 10h20
